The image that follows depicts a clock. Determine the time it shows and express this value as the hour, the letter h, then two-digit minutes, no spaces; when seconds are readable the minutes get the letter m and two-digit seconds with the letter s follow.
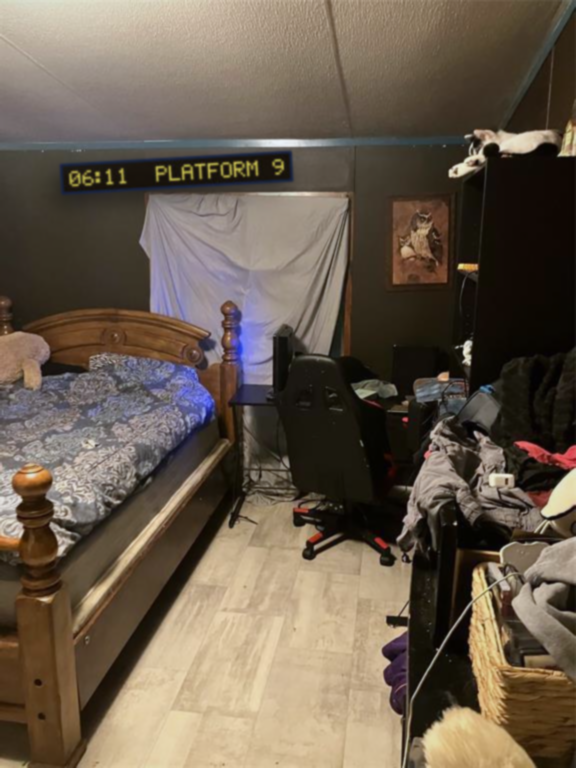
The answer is 6h11
